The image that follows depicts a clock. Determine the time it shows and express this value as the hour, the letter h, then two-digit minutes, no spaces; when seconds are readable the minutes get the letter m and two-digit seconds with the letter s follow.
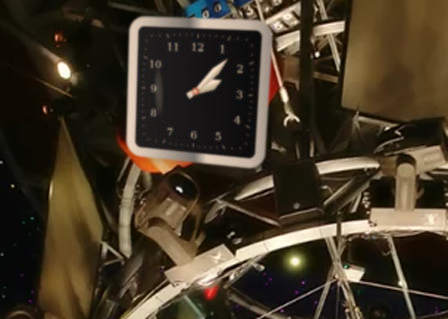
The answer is 2h07
